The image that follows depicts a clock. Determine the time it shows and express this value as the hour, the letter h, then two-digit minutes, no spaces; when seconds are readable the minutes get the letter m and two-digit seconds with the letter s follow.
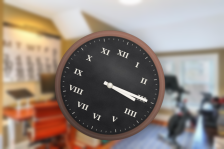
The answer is 3h15
